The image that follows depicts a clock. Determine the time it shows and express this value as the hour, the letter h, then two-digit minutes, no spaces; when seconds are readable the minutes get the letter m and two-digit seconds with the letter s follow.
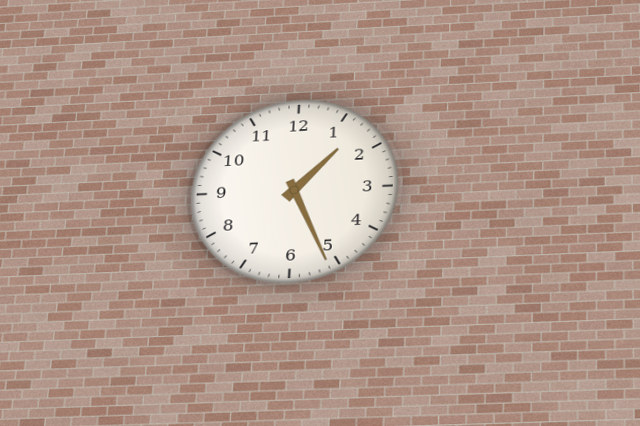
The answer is 1h26
